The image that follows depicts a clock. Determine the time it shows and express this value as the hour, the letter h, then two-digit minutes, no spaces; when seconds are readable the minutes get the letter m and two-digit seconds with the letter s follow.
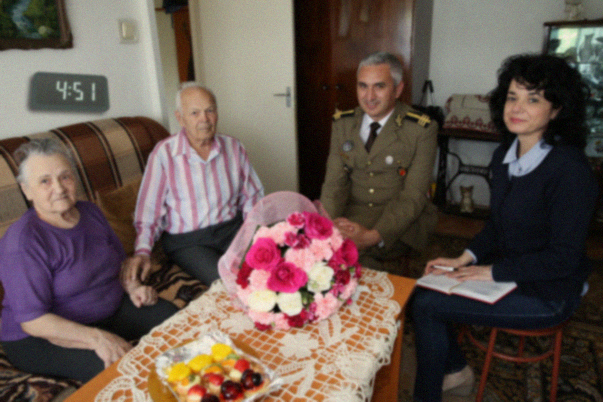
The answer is 4h51
